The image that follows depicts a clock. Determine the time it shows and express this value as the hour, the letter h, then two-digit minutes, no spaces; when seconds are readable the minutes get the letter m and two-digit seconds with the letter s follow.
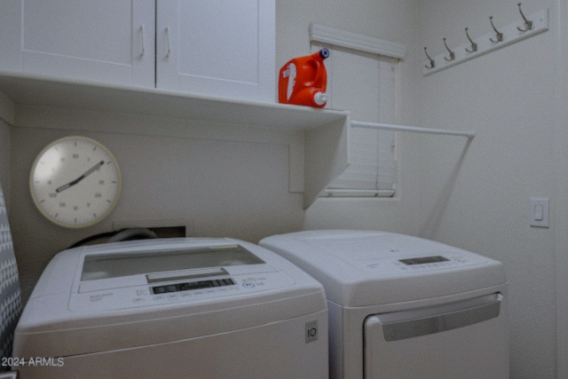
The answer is 8h09
